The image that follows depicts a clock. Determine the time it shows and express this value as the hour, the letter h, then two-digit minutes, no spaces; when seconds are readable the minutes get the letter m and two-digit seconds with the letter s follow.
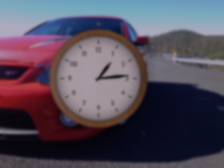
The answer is 1h14
